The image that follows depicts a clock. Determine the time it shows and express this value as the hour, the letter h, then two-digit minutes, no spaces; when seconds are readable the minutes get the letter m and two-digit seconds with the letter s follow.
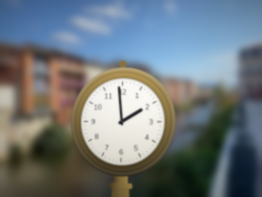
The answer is 1h59
